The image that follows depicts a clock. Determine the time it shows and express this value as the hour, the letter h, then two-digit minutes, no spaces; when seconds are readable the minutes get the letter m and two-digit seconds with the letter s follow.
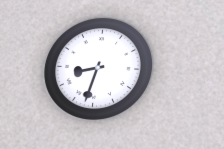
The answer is 8h32
